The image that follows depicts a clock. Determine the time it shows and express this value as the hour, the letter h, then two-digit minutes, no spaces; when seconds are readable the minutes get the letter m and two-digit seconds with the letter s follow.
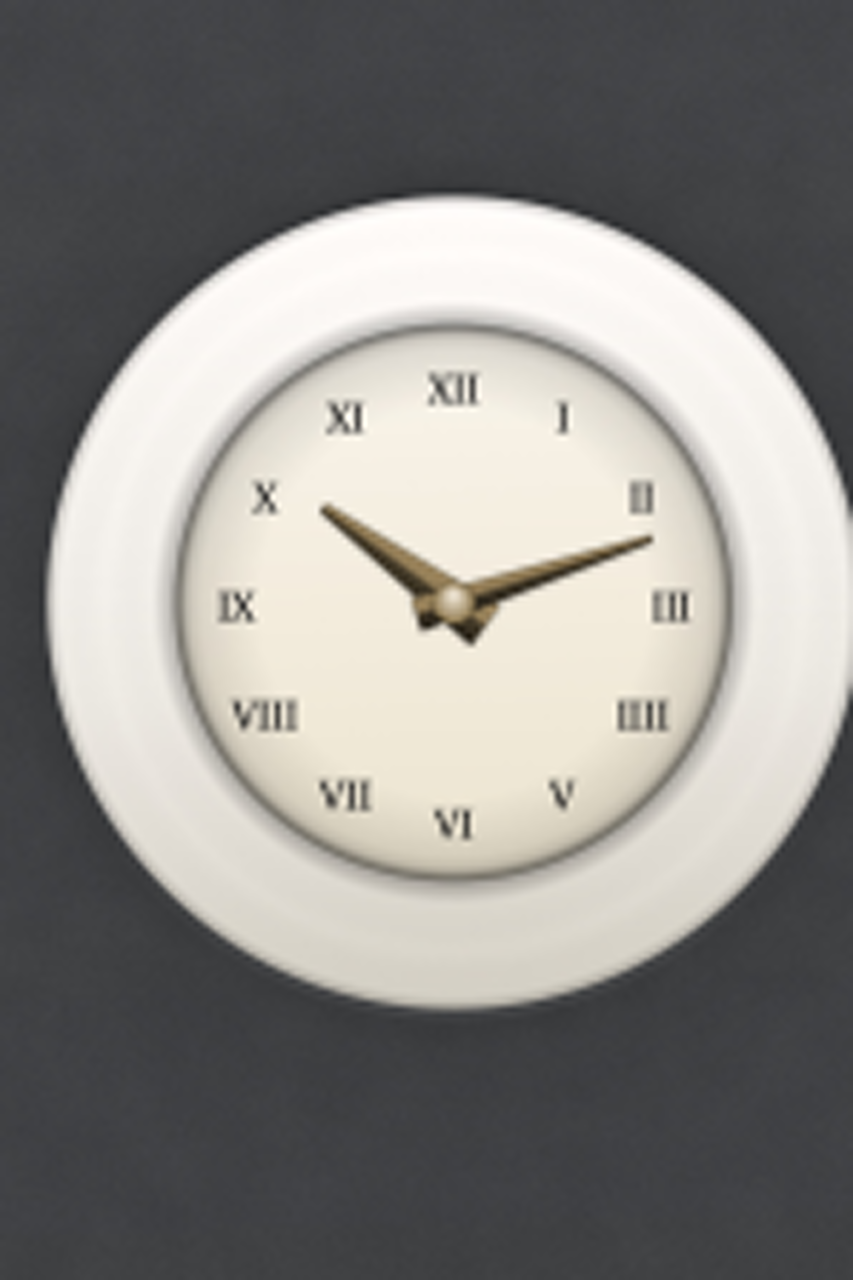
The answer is 10h12
